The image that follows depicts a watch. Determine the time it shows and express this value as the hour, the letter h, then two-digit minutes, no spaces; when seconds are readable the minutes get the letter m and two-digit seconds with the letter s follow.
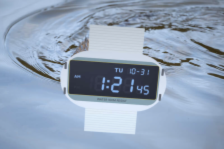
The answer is 1h21m45s
